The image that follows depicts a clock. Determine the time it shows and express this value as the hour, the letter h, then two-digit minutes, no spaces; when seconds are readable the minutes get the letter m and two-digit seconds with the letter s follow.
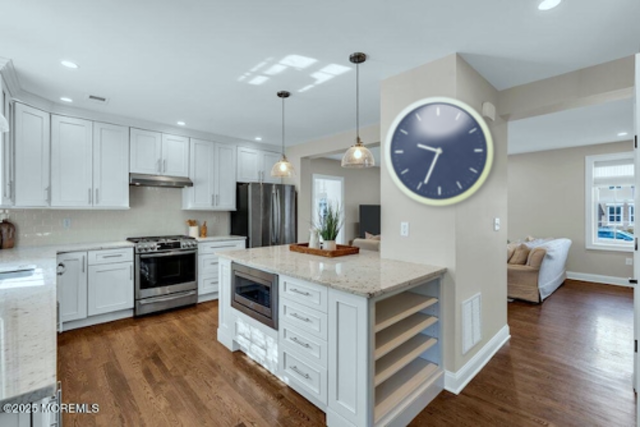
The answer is 9h34
